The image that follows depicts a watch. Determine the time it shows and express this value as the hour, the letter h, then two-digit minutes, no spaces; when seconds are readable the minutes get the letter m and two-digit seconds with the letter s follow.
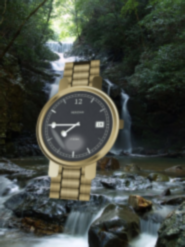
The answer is 7h45
